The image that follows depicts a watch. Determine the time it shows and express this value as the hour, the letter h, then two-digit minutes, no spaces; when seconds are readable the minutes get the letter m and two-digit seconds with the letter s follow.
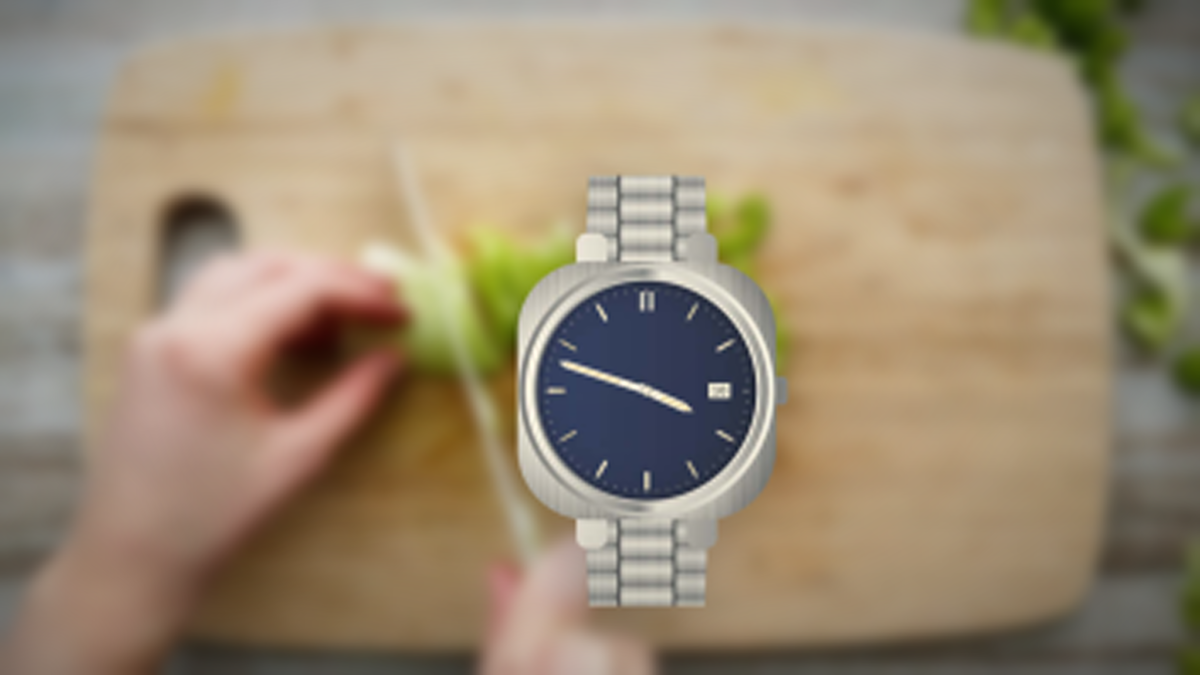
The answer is 3h48
